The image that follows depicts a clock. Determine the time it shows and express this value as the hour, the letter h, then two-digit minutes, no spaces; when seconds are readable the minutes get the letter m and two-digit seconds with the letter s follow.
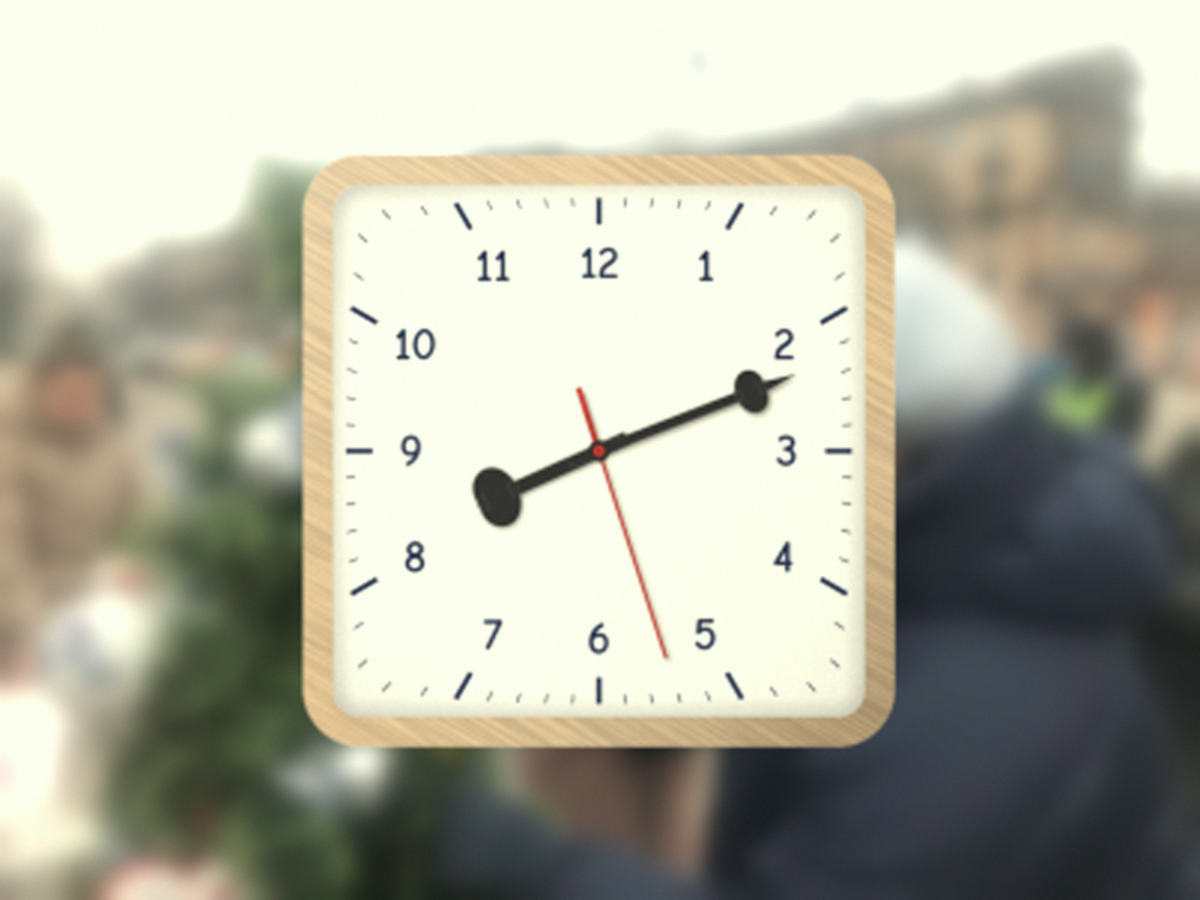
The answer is 8h11m27s
